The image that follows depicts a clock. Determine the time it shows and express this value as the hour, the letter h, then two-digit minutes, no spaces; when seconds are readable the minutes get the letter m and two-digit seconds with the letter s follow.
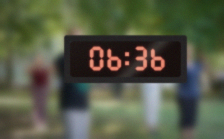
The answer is 6h36
